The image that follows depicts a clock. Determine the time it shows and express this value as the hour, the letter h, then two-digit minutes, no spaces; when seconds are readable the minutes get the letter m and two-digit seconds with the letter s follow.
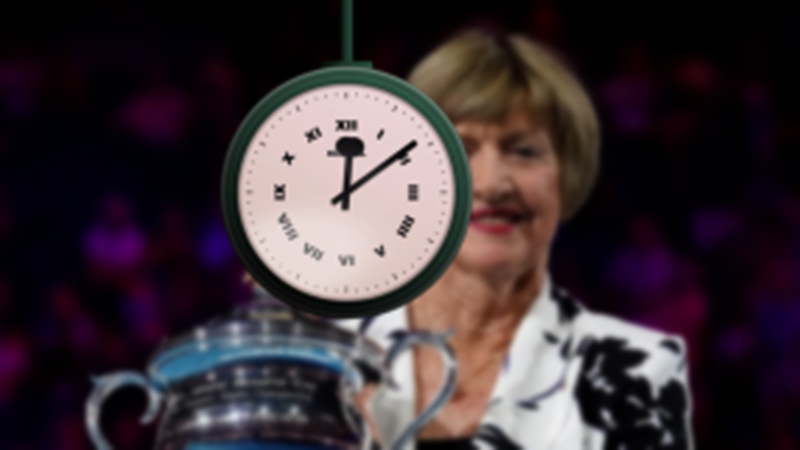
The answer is 12h09
